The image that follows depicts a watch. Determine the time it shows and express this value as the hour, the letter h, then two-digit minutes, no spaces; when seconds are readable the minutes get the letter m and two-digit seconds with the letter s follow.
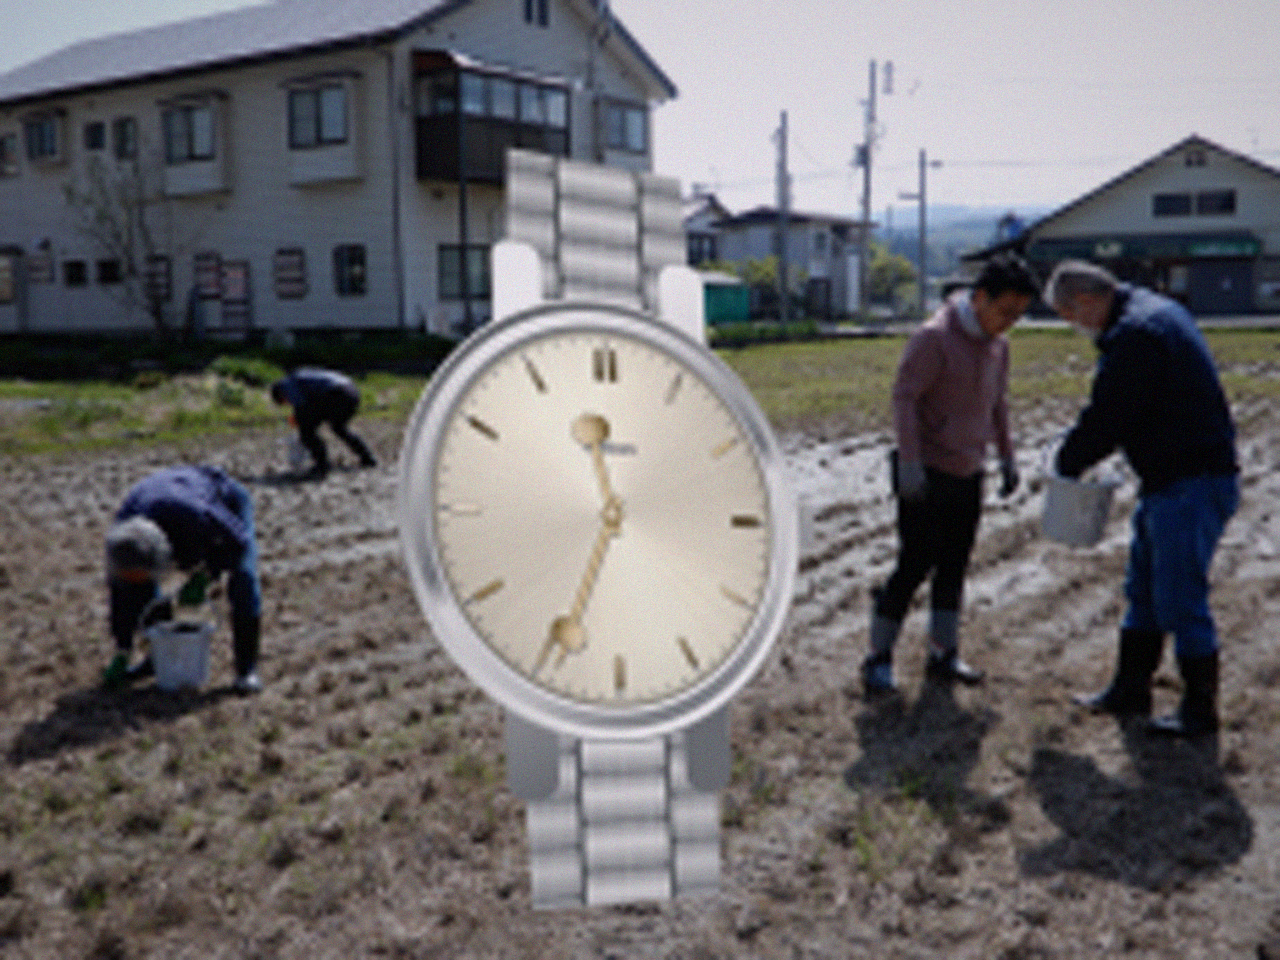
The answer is 11h34
